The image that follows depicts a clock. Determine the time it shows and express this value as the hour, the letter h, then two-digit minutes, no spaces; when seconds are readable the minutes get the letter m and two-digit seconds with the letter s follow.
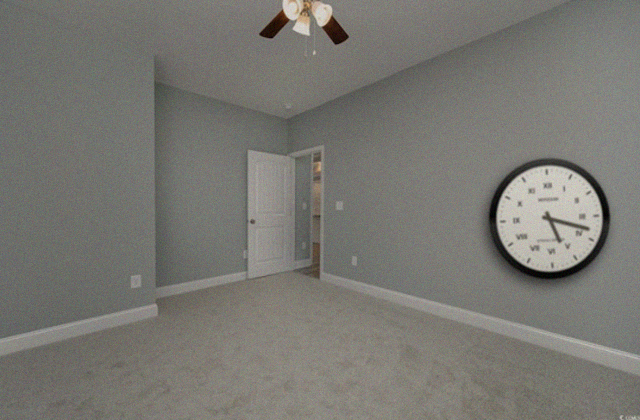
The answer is 5h18
